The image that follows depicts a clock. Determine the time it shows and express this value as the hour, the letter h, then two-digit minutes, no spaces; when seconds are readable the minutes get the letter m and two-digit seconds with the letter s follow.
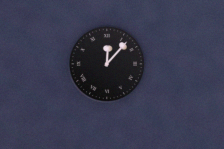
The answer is 12h07
